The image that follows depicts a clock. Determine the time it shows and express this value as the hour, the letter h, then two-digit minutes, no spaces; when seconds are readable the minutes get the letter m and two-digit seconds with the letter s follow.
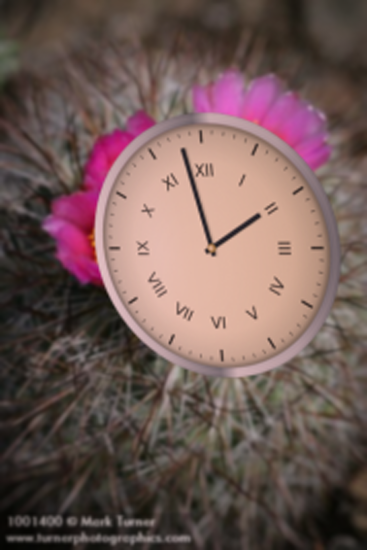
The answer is 1h58
